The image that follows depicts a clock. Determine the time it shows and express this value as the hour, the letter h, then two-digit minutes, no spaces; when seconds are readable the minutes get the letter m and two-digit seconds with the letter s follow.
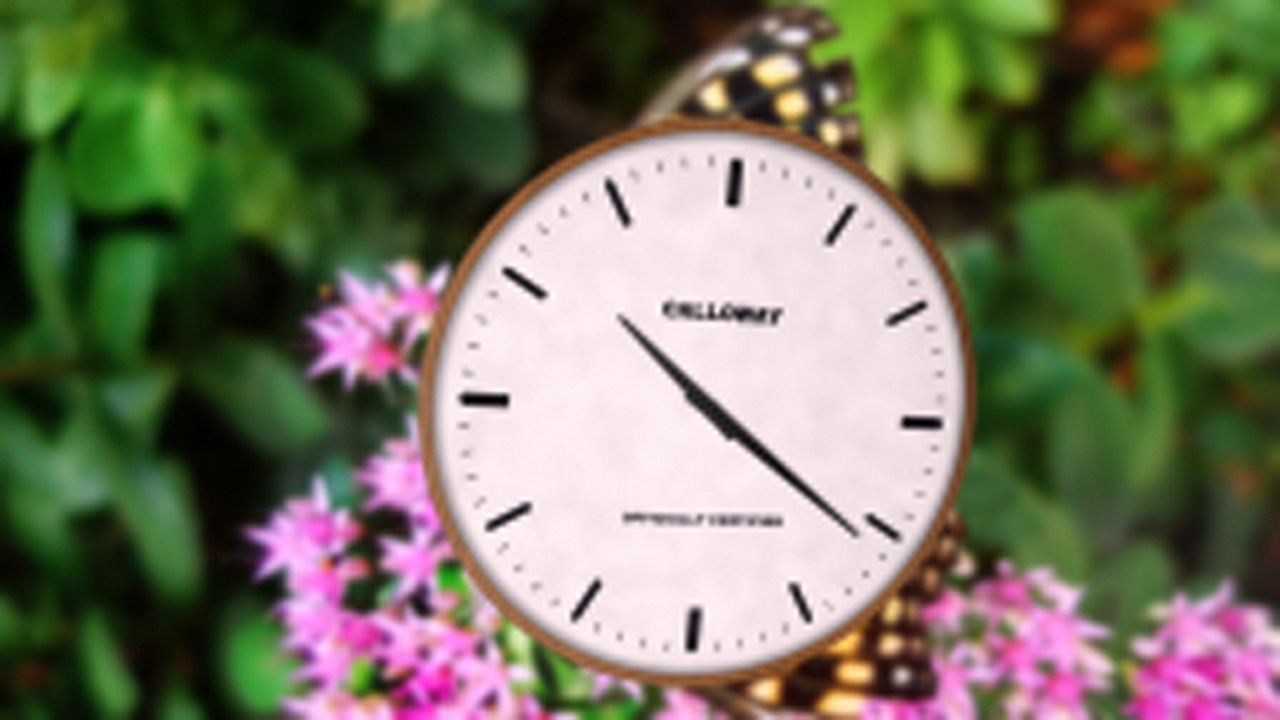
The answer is 10h21
